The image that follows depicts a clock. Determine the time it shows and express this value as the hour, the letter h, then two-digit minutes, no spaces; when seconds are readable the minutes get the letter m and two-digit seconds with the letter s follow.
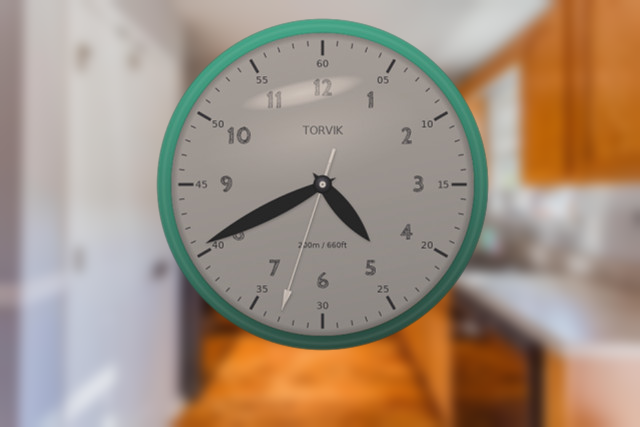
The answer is 4h40m33s
